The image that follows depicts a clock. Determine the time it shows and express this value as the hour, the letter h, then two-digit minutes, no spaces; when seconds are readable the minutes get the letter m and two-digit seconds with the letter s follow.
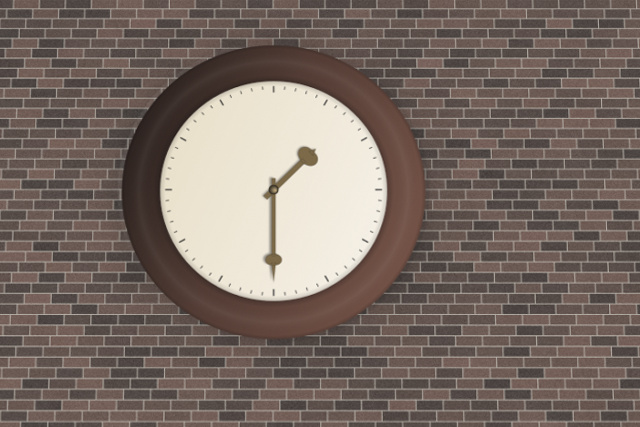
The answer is 1h30
